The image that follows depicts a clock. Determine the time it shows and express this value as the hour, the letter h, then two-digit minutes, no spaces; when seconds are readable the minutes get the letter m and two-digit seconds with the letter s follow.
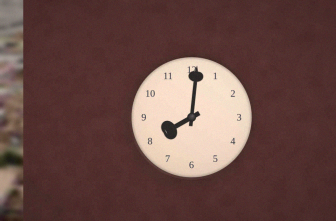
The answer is 8h01
